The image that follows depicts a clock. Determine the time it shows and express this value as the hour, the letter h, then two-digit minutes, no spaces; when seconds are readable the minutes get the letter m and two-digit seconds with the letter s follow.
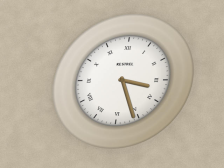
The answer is 3h26
